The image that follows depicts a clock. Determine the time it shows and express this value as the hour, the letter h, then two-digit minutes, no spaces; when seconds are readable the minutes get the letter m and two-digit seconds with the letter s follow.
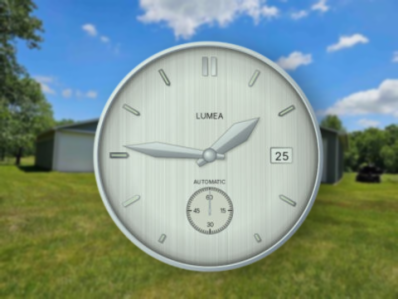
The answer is 1h46
